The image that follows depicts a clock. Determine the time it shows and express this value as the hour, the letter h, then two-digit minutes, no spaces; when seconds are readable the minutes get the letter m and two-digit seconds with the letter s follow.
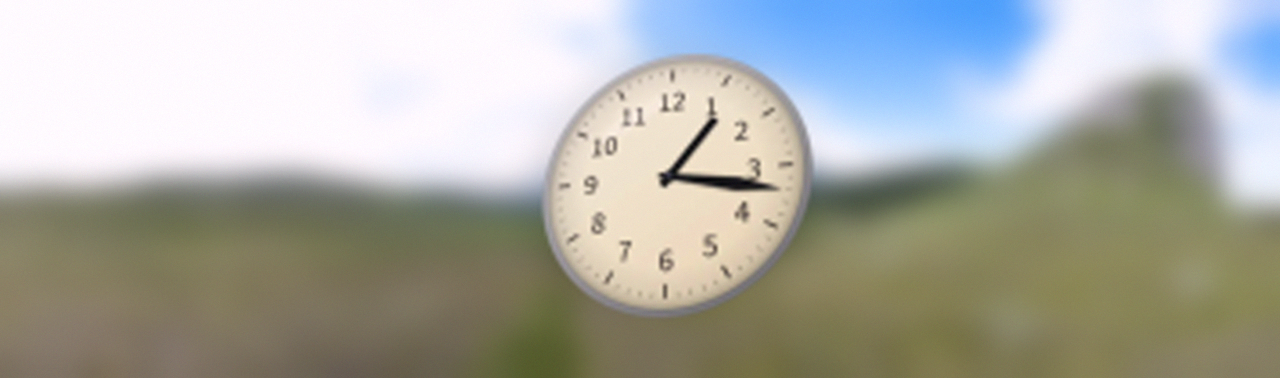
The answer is 1h17
